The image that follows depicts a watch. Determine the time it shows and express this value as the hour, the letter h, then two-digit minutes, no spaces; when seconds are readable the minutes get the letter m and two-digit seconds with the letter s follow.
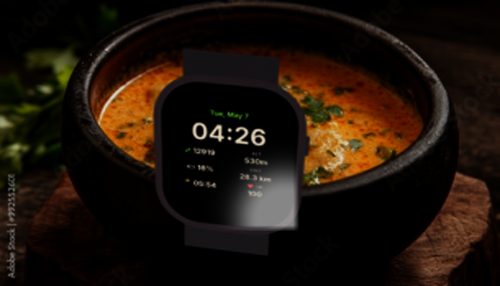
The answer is 4h26
